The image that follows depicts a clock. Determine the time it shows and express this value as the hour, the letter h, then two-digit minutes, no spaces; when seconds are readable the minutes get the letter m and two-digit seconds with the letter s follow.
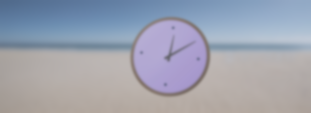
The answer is 12h09
